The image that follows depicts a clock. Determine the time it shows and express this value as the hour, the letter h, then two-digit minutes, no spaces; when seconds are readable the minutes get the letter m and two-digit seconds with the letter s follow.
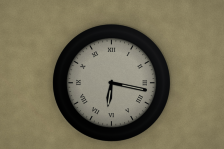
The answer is 6h17
